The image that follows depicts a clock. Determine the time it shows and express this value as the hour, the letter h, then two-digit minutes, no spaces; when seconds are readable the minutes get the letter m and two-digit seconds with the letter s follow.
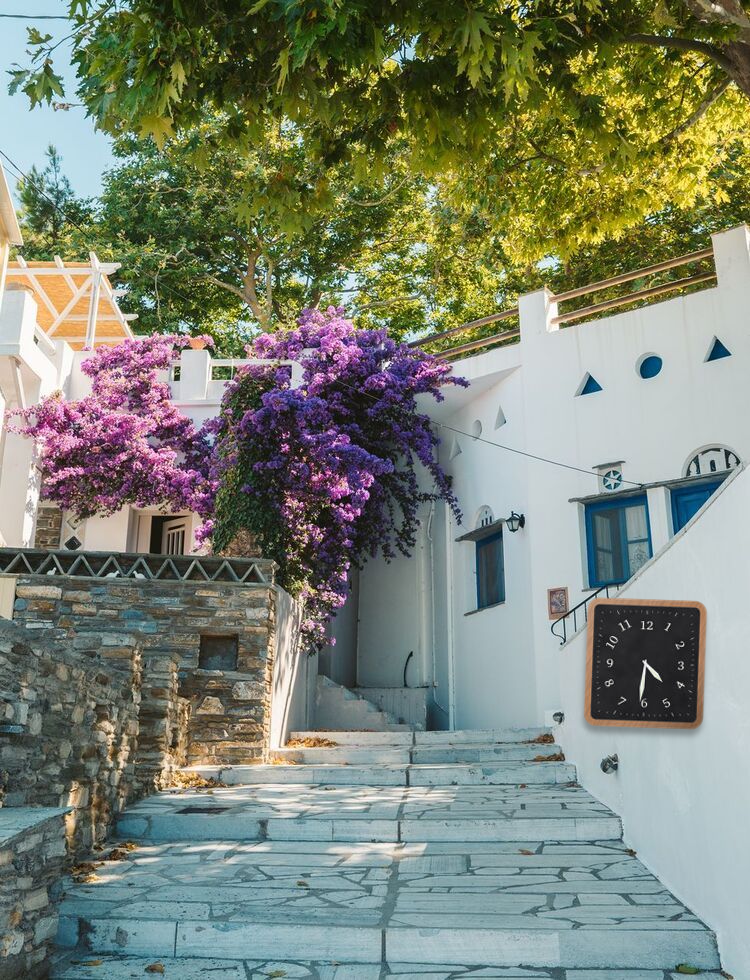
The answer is 4h31
